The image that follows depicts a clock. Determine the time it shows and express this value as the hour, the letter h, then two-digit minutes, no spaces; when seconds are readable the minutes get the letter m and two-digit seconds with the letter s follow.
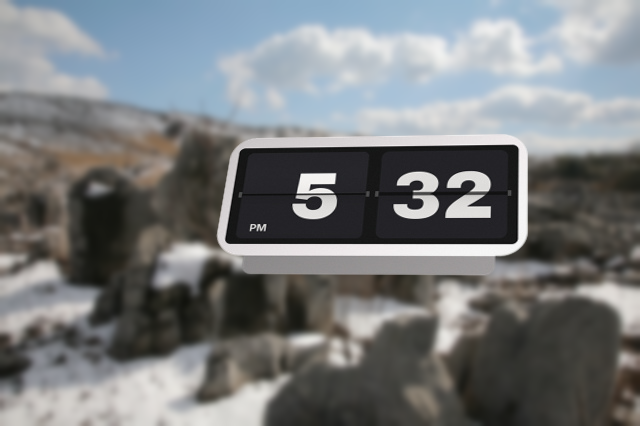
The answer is 5h32
